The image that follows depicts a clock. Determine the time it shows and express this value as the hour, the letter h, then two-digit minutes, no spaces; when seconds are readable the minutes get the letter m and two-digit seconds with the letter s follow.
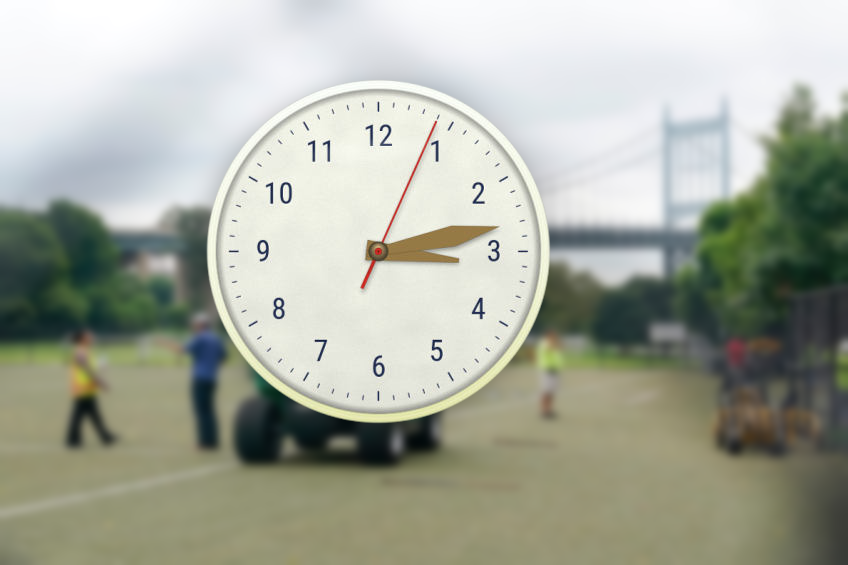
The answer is 3h13m04s
